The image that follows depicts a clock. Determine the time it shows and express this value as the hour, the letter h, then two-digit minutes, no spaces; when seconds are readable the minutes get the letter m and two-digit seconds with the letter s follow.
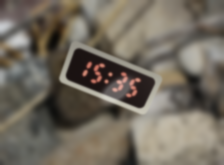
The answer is 15h35
